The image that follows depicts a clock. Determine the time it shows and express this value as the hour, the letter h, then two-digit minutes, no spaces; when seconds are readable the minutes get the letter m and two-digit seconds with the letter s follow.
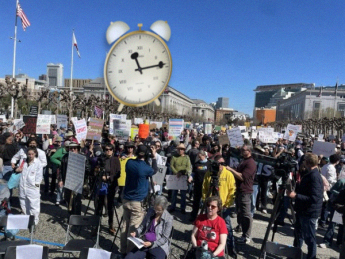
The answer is 11h14
